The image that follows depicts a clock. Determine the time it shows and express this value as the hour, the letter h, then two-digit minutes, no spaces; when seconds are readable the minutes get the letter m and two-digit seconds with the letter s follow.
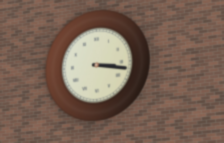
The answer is 3h17
